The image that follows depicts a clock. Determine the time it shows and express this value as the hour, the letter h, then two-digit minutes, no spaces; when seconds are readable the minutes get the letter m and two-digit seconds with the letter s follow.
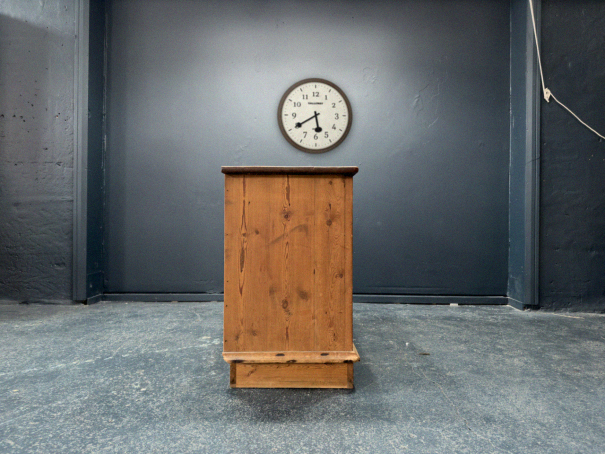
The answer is 5h40
